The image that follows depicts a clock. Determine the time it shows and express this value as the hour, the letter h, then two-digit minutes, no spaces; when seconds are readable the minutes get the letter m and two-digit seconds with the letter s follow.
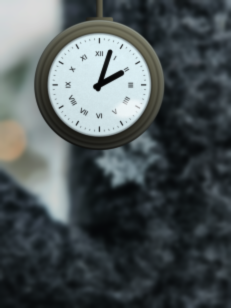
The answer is 2h03
